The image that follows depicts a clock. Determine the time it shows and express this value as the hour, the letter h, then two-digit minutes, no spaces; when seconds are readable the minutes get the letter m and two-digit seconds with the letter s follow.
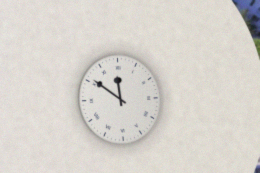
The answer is 11h51
